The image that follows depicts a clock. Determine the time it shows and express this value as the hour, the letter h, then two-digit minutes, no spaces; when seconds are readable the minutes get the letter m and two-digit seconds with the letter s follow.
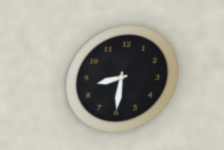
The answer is 8h30
